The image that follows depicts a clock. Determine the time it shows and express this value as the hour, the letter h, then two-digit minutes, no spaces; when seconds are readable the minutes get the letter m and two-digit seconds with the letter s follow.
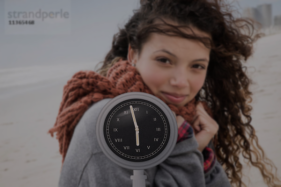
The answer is 5h58
